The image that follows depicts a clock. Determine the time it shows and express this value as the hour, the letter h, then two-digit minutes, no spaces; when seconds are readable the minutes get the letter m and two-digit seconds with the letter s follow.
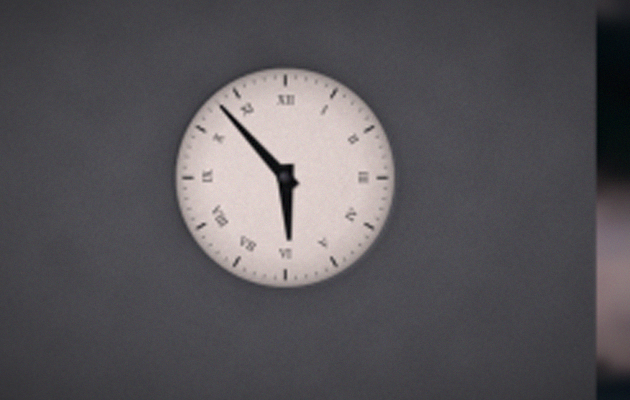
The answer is 5h53
